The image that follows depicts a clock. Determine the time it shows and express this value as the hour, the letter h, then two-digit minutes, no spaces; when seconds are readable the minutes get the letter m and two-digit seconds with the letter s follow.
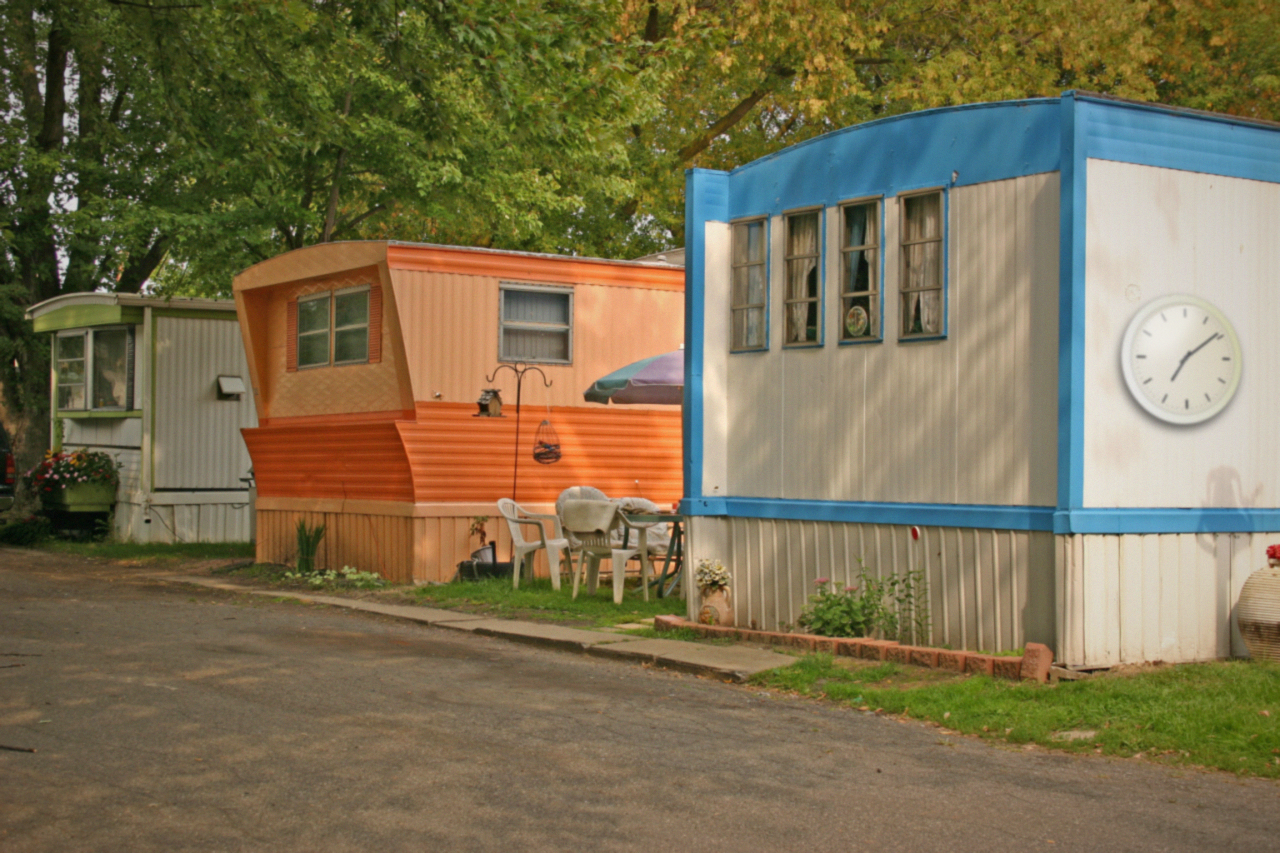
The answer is 7h09
